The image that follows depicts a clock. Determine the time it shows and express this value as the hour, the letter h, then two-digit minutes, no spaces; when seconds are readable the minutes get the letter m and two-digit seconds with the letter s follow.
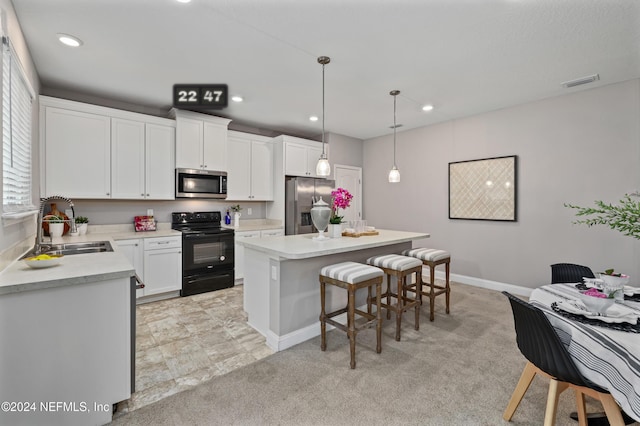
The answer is 22h47
